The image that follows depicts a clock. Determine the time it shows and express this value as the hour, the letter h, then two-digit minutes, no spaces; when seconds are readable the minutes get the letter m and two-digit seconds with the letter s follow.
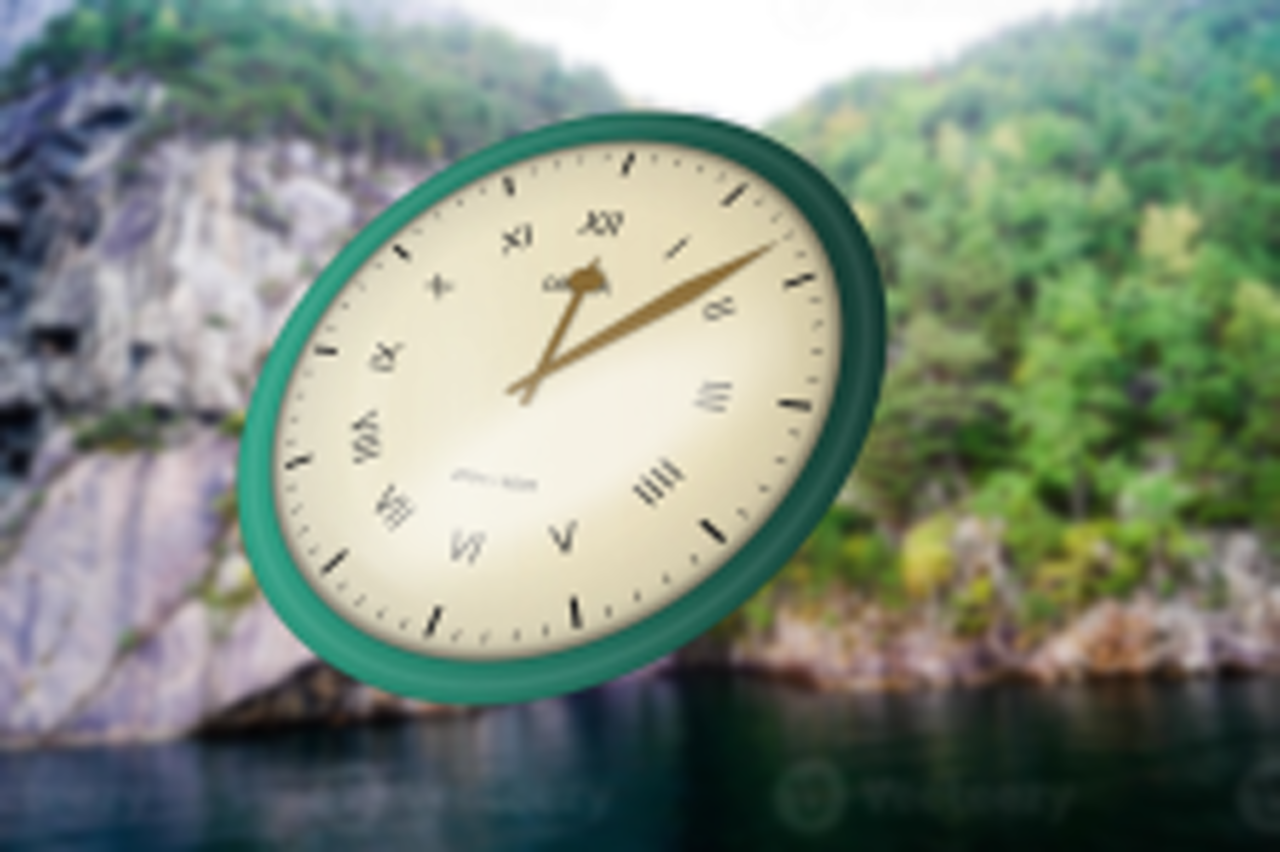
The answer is 12h08
